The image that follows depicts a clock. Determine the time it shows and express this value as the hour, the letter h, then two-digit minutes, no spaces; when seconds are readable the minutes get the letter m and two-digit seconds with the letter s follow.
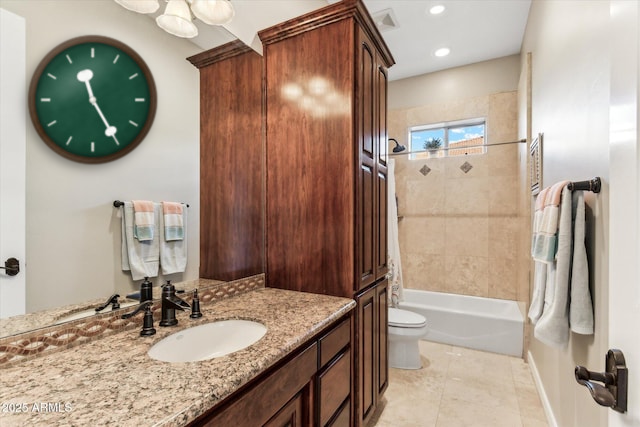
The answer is 11h25
